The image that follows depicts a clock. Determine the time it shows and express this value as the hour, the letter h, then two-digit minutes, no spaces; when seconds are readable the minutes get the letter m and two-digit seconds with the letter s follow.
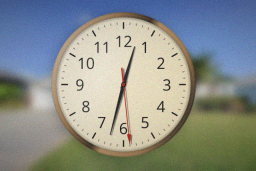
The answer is 12h32m29s
